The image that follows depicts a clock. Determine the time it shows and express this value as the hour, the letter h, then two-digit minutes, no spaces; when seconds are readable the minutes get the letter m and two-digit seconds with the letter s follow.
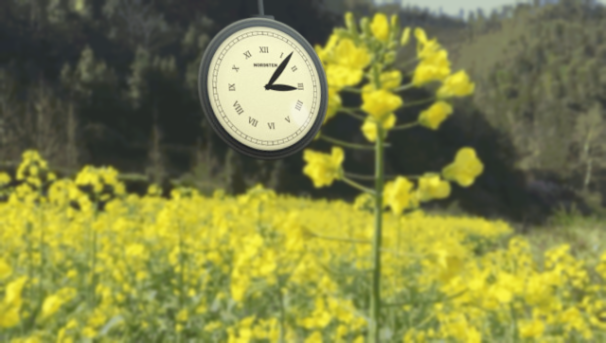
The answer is 3h07
